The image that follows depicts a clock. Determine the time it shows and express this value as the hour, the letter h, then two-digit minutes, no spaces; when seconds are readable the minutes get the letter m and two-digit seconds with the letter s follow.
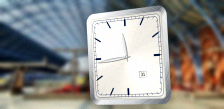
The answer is 11h44
